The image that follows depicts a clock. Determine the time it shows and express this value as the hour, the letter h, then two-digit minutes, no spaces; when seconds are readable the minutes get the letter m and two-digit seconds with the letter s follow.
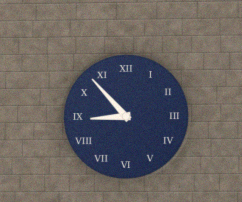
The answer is 8h53
